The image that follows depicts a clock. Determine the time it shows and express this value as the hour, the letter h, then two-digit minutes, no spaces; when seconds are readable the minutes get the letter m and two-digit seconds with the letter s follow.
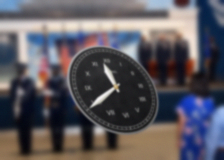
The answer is 11h40
